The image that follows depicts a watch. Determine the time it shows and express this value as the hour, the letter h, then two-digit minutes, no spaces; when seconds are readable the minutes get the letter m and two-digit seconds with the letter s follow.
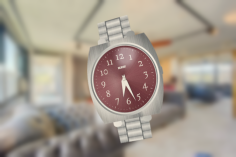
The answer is 6h27
